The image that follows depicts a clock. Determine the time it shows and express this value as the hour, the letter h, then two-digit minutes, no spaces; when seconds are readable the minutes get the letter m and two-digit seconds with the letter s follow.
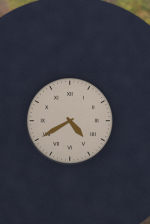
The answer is 4h40
